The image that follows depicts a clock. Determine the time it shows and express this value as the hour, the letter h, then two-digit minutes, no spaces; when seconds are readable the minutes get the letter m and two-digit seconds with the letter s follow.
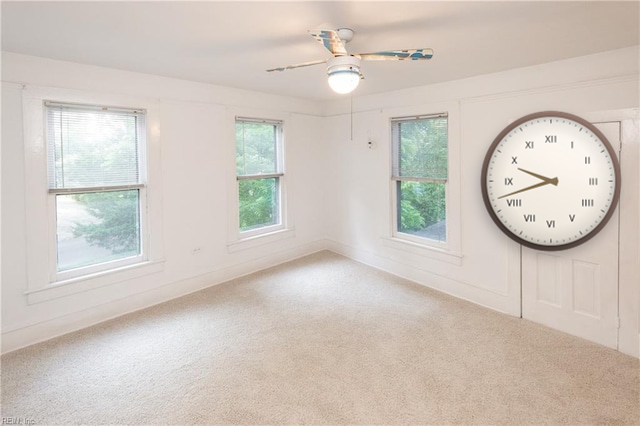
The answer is 9h42
